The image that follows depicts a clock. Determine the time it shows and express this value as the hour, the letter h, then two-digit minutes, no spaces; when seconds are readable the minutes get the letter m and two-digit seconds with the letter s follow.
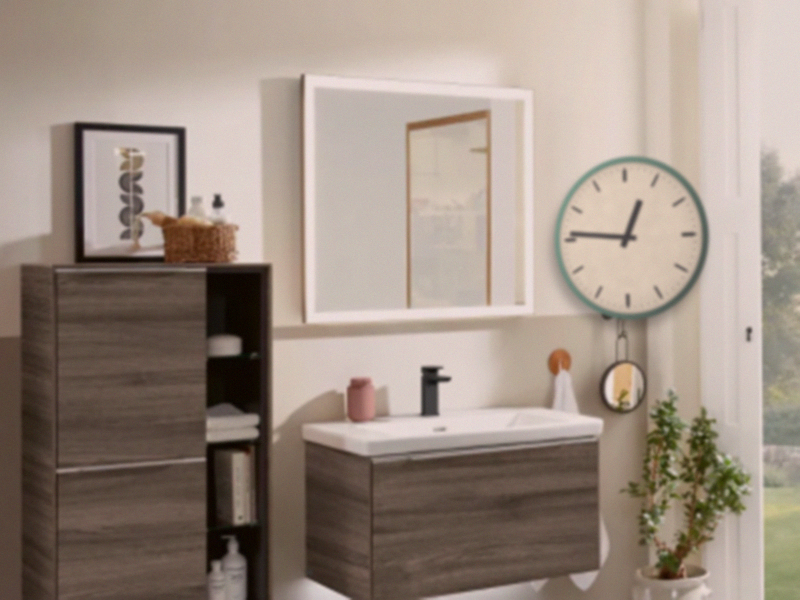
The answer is 12h46
